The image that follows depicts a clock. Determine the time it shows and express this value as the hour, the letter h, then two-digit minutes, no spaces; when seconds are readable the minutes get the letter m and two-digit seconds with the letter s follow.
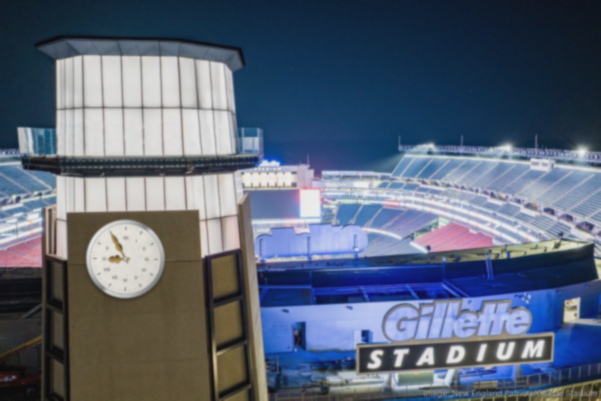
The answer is 8h55
